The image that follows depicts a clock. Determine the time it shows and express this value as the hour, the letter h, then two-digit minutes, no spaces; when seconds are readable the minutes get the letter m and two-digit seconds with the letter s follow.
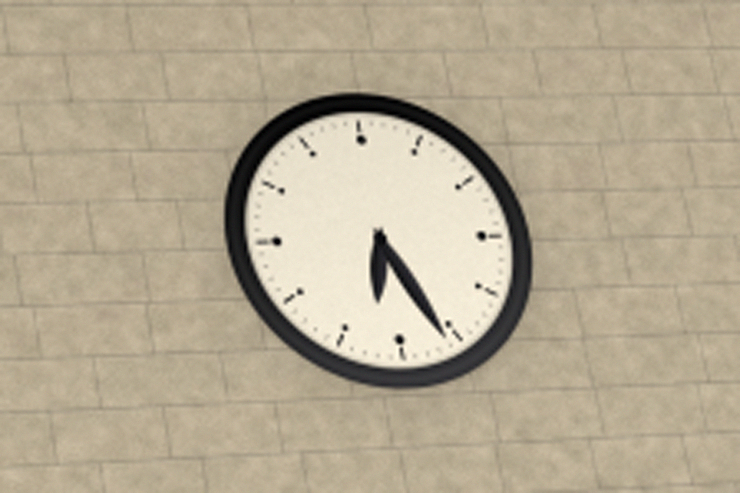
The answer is 6h26
